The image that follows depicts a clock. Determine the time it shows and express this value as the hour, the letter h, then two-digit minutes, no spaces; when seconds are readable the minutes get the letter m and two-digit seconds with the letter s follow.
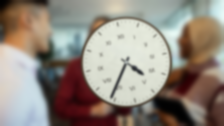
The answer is 4h36
